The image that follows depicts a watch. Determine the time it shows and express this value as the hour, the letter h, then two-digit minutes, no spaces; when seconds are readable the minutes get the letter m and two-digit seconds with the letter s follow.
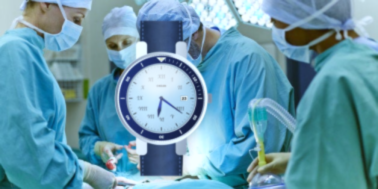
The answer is 6h21
